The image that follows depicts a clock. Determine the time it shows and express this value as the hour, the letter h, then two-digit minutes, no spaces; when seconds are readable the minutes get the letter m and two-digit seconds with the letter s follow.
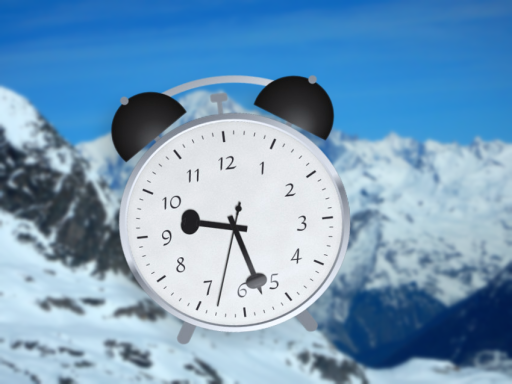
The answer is 9h27m33s
